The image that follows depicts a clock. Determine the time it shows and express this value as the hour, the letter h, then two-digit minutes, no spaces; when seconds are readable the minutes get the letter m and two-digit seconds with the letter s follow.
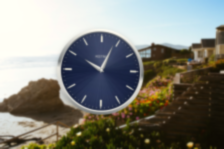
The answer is 10h04
